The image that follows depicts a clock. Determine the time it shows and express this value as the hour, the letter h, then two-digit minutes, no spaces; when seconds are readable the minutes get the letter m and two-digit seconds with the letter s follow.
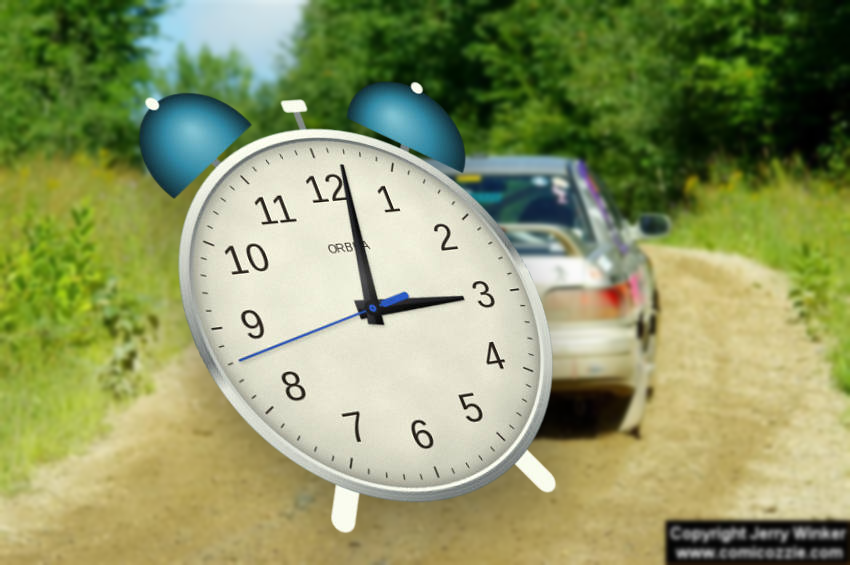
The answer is 3h01m43s
